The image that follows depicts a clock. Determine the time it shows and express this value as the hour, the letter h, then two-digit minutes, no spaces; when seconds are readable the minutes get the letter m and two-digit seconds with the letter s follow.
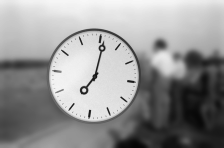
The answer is 7h01
